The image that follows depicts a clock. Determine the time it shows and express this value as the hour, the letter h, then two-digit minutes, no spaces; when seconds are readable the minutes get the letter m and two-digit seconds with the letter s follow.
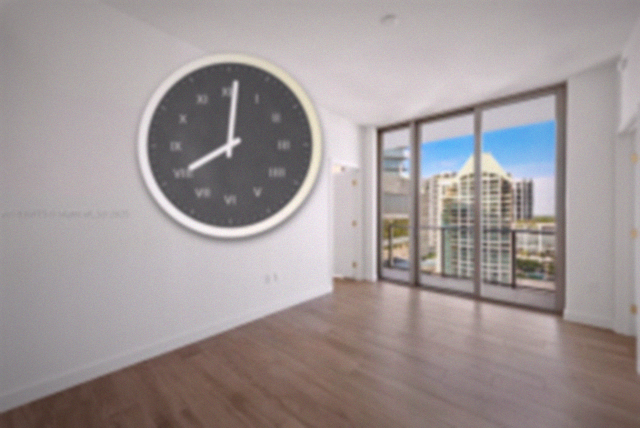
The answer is 8h01
